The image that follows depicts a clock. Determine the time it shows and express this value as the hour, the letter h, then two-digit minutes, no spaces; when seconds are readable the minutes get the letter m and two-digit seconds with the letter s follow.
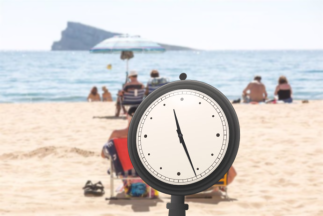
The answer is 11h26
